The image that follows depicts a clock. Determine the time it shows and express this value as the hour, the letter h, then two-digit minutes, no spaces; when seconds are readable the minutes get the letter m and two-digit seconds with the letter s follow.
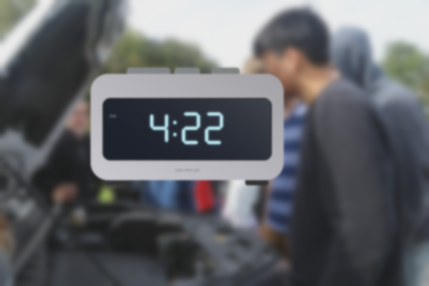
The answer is 4h22
